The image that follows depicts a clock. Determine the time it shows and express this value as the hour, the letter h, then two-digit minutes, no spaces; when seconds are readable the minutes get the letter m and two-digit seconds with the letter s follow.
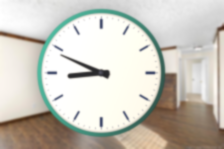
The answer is 8h49
